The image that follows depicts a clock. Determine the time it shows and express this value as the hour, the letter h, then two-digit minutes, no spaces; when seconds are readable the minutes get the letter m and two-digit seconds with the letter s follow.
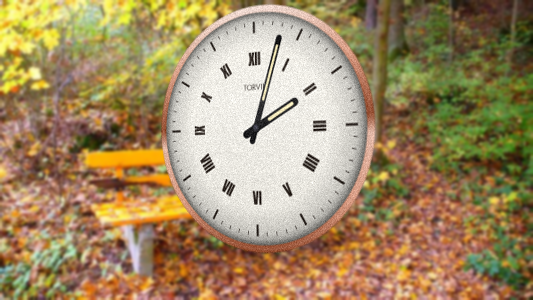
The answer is 2h03
